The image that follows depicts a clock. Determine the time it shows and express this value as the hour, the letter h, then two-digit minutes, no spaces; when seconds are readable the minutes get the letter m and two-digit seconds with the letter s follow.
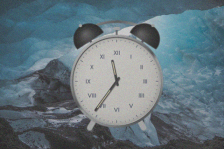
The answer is 11h36
